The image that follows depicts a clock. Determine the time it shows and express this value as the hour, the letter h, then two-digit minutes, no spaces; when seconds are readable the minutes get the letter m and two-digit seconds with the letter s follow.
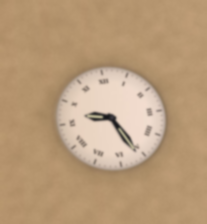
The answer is 9h26
